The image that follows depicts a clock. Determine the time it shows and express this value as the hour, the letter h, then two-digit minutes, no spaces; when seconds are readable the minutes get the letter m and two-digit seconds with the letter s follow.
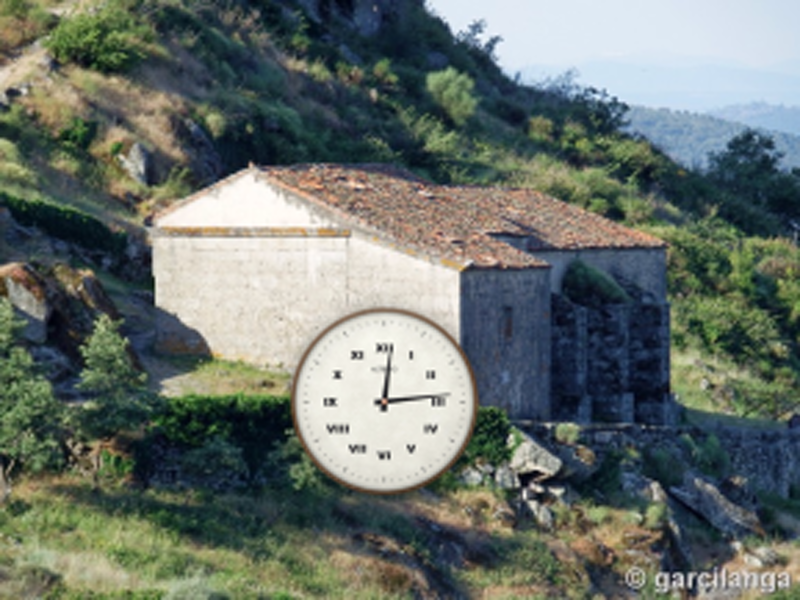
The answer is 12h14
